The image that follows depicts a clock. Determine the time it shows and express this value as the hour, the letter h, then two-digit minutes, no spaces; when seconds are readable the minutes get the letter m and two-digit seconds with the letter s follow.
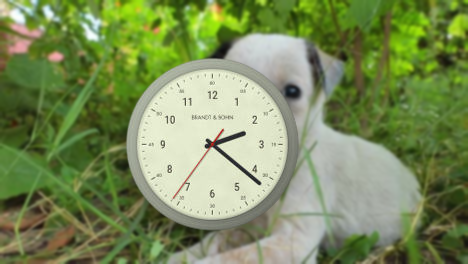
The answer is 2h21m36s
